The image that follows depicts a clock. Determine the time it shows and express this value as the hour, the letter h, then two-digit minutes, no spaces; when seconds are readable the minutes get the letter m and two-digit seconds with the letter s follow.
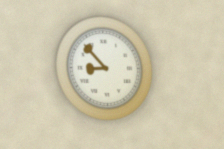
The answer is 8h53
